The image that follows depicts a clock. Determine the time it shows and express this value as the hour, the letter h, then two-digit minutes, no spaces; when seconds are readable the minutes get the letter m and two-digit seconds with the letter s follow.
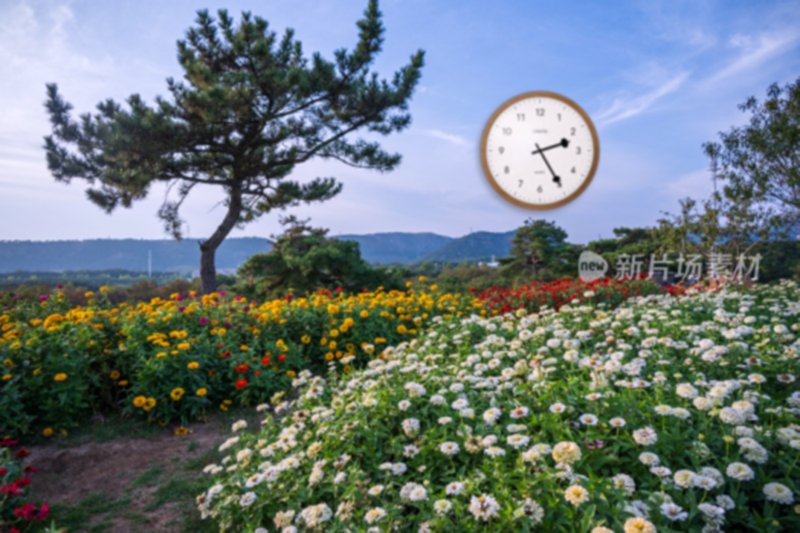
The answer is 2h25
